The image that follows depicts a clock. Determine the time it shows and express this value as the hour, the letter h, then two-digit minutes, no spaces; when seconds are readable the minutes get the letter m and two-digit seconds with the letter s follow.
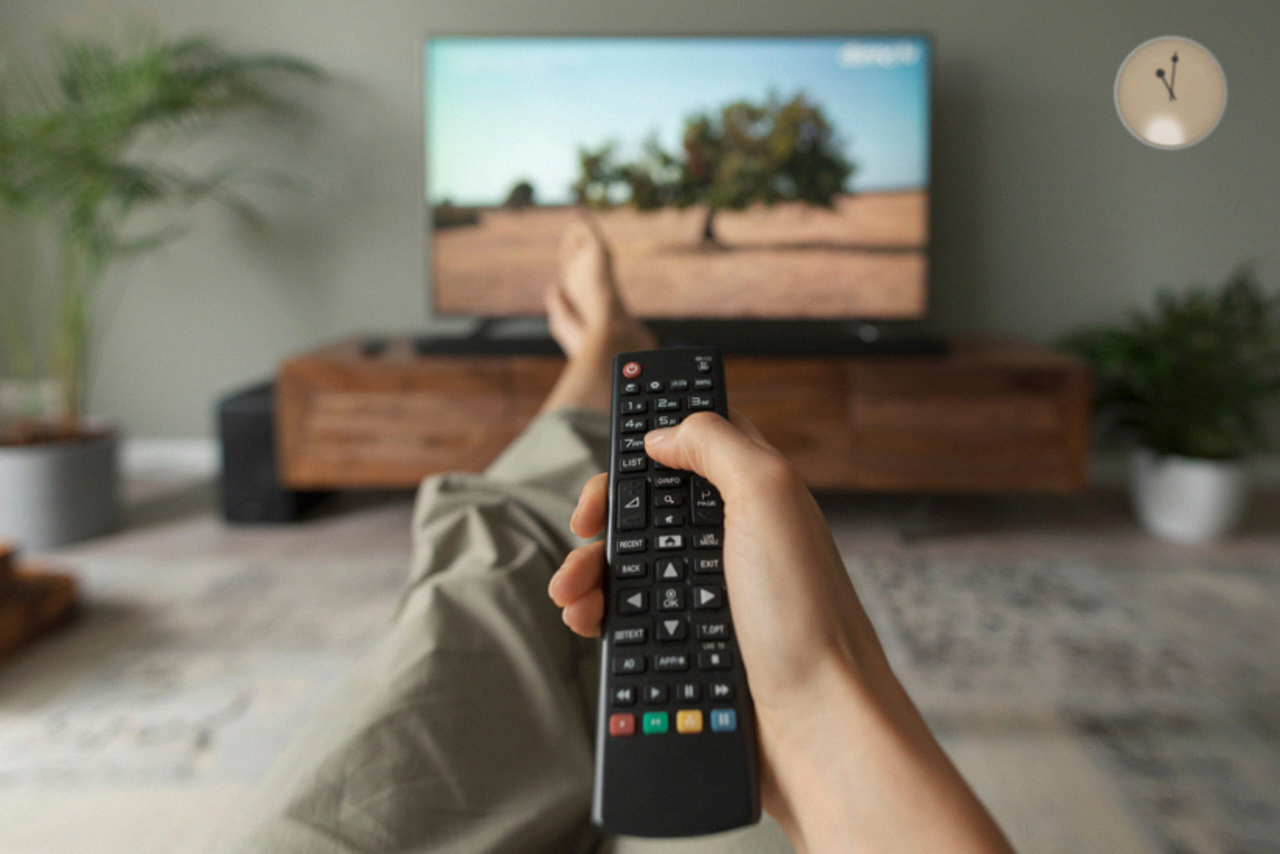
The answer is 11h01
